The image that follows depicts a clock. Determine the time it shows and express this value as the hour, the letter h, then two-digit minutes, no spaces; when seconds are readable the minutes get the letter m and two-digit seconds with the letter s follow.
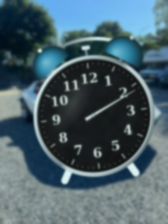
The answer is 2h11
